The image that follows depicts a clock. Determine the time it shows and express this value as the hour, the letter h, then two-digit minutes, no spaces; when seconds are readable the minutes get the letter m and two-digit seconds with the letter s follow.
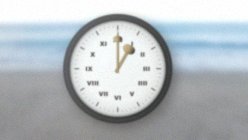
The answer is 1h00
